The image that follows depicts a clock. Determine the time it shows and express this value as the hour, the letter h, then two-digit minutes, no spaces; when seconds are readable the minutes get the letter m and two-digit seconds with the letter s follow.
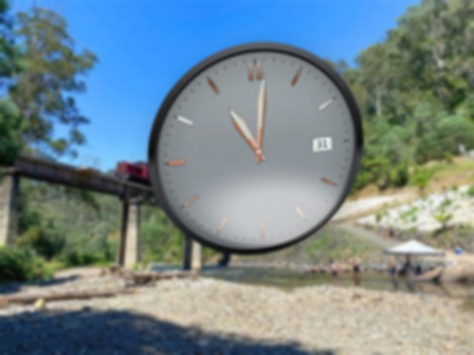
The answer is 11h01
